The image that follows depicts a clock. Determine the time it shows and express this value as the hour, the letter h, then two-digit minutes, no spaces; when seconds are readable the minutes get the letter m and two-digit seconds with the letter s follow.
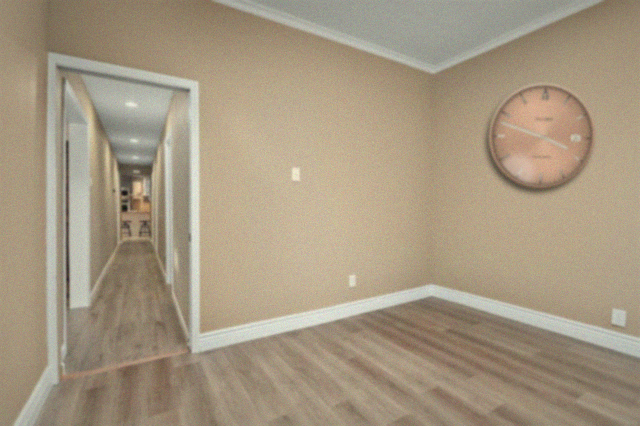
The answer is 3h48
